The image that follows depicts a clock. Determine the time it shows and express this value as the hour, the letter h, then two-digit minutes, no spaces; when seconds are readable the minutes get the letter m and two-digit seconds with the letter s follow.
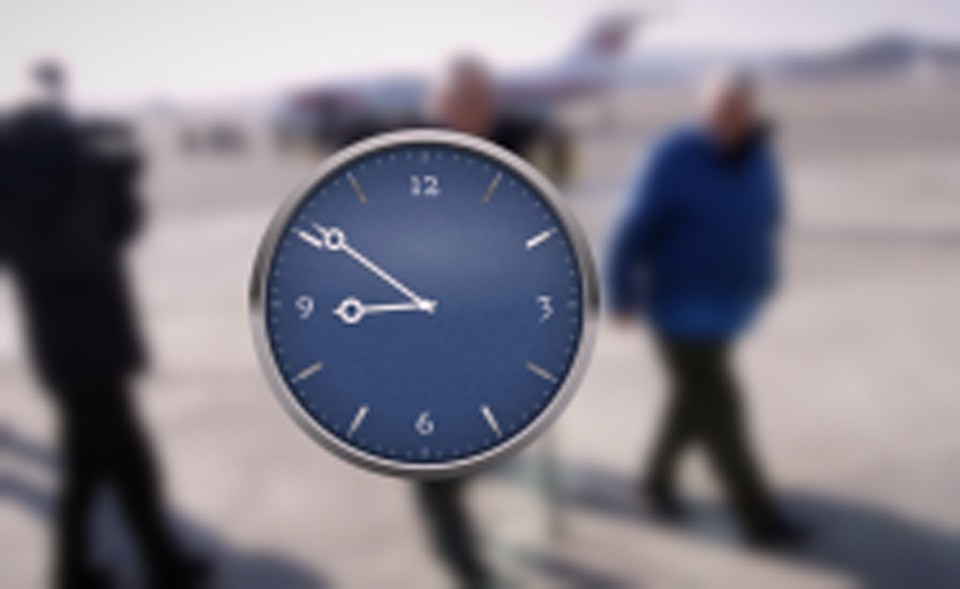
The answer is 8h51
